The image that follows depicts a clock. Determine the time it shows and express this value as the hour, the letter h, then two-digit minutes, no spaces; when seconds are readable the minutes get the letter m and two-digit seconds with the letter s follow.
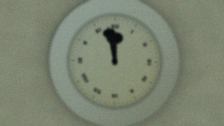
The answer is 11h58
